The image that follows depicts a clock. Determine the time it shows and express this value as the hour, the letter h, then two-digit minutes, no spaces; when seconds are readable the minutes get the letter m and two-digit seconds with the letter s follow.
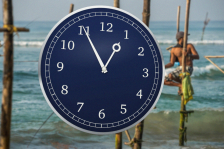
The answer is 12h55
